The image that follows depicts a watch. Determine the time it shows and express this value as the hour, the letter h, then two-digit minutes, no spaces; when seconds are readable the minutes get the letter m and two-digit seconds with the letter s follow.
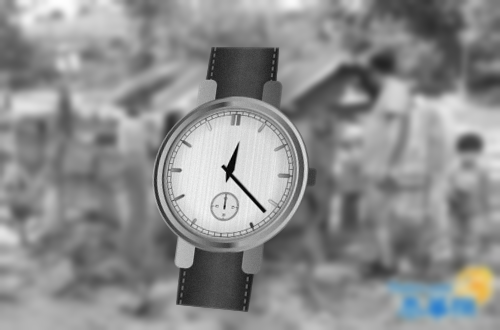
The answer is 12h22
